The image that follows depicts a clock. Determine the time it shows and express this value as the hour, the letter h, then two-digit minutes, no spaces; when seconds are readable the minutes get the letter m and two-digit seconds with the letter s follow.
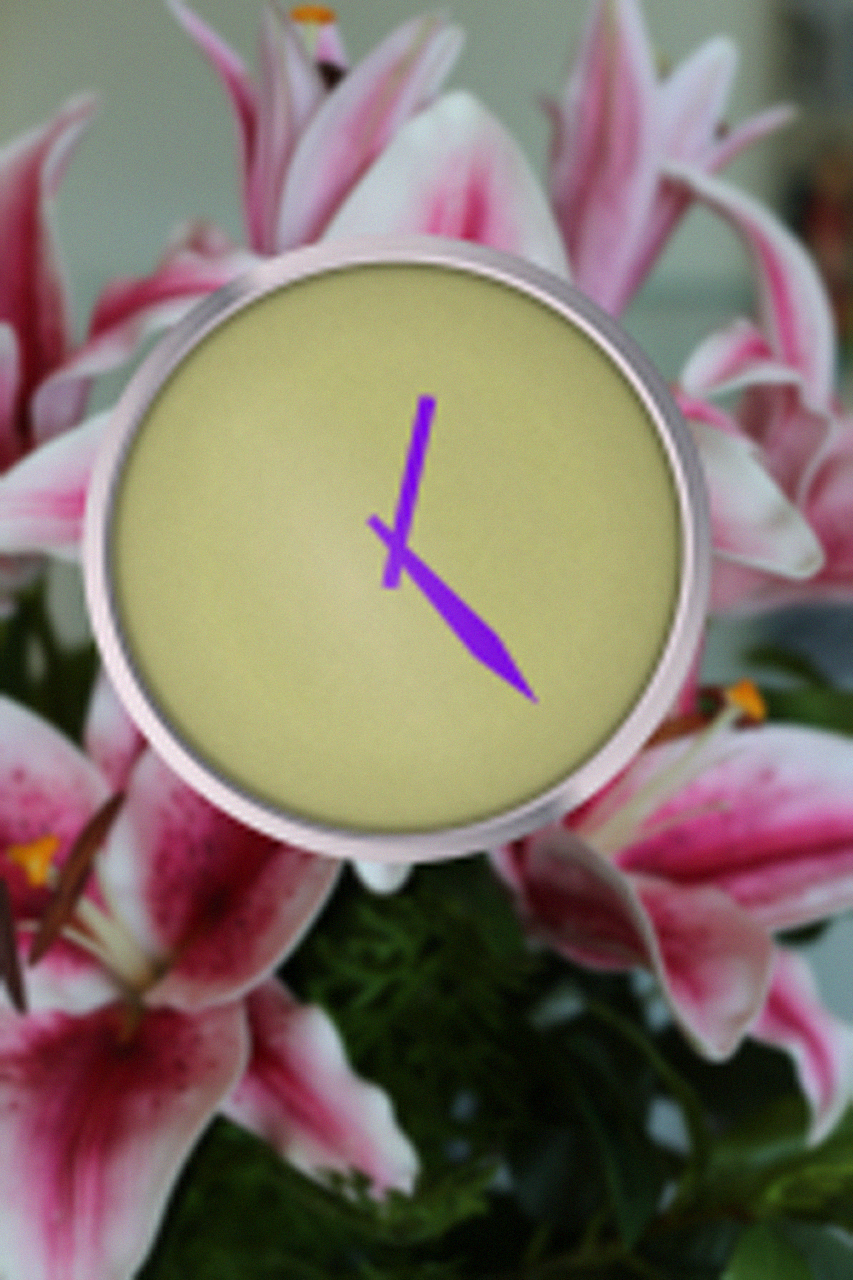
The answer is 12h23
